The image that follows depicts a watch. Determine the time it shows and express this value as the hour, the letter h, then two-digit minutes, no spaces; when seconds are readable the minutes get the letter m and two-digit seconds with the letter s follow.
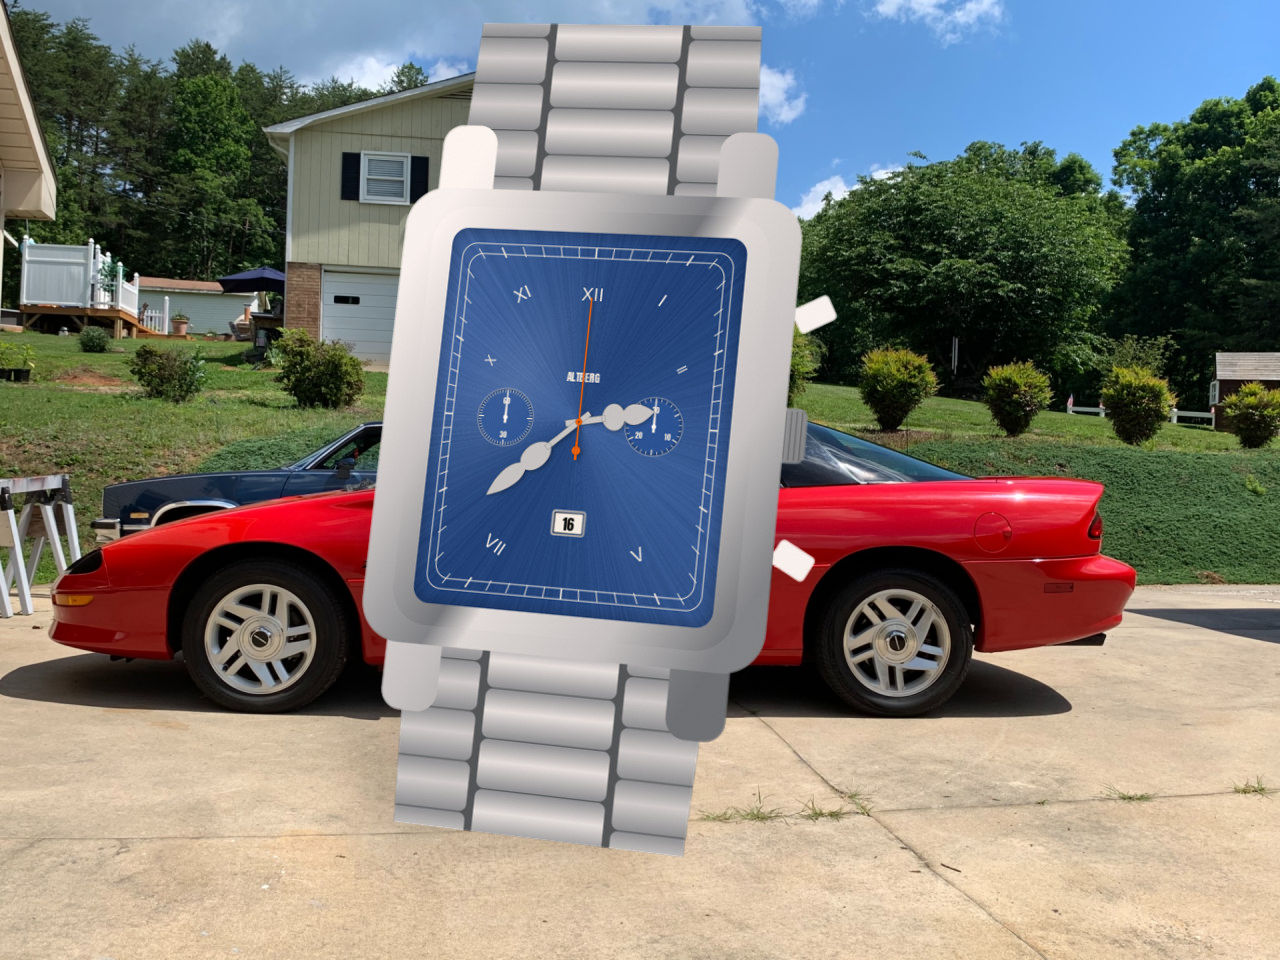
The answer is 2h38
